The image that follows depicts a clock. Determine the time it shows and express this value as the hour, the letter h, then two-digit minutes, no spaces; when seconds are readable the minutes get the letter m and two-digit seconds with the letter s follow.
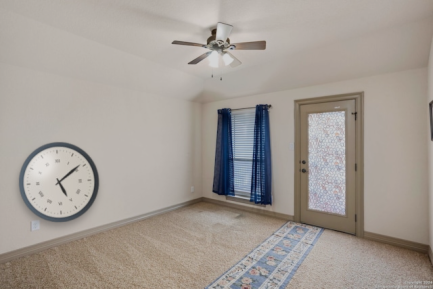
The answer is 5h09
